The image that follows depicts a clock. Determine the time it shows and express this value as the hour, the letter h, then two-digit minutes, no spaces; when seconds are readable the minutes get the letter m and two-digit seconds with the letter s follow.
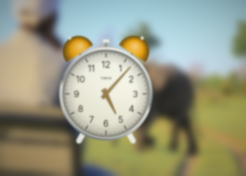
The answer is 5h07
